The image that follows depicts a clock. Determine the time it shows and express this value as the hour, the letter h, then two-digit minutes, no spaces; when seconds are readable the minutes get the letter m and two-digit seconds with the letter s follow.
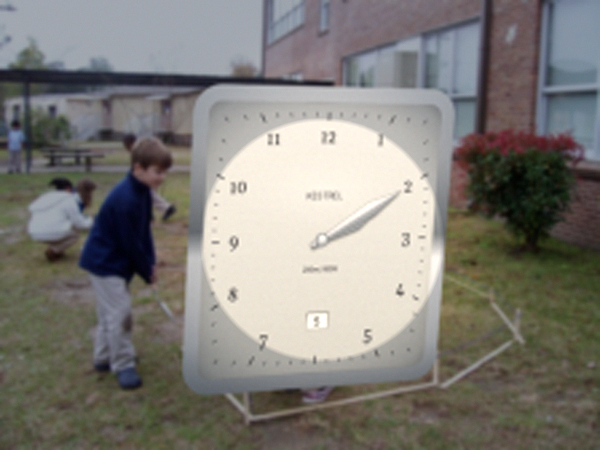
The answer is 2h10
